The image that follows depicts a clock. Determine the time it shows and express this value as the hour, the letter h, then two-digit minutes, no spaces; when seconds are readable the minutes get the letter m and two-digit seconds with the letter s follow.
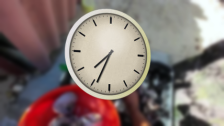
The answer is 7h34
